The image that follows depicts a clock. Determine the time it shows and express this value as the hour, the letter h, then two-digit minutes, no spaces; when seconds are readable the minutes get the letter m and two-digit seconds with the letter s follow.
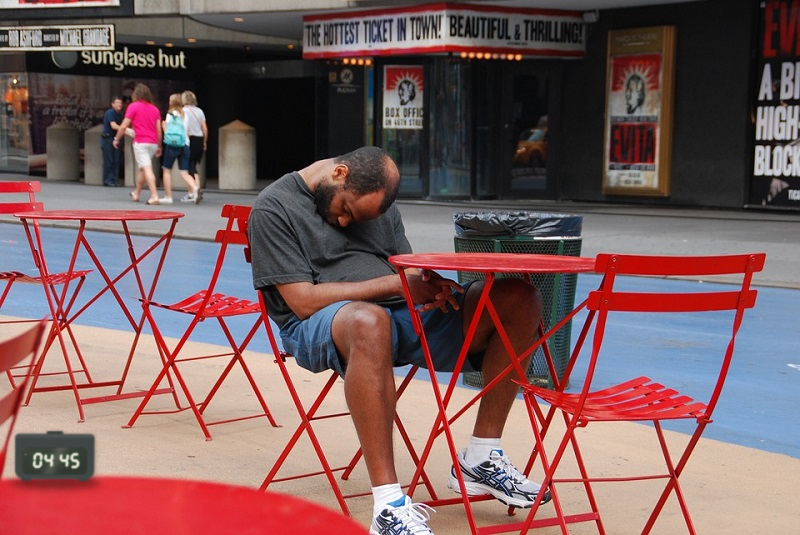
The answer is 4h45
